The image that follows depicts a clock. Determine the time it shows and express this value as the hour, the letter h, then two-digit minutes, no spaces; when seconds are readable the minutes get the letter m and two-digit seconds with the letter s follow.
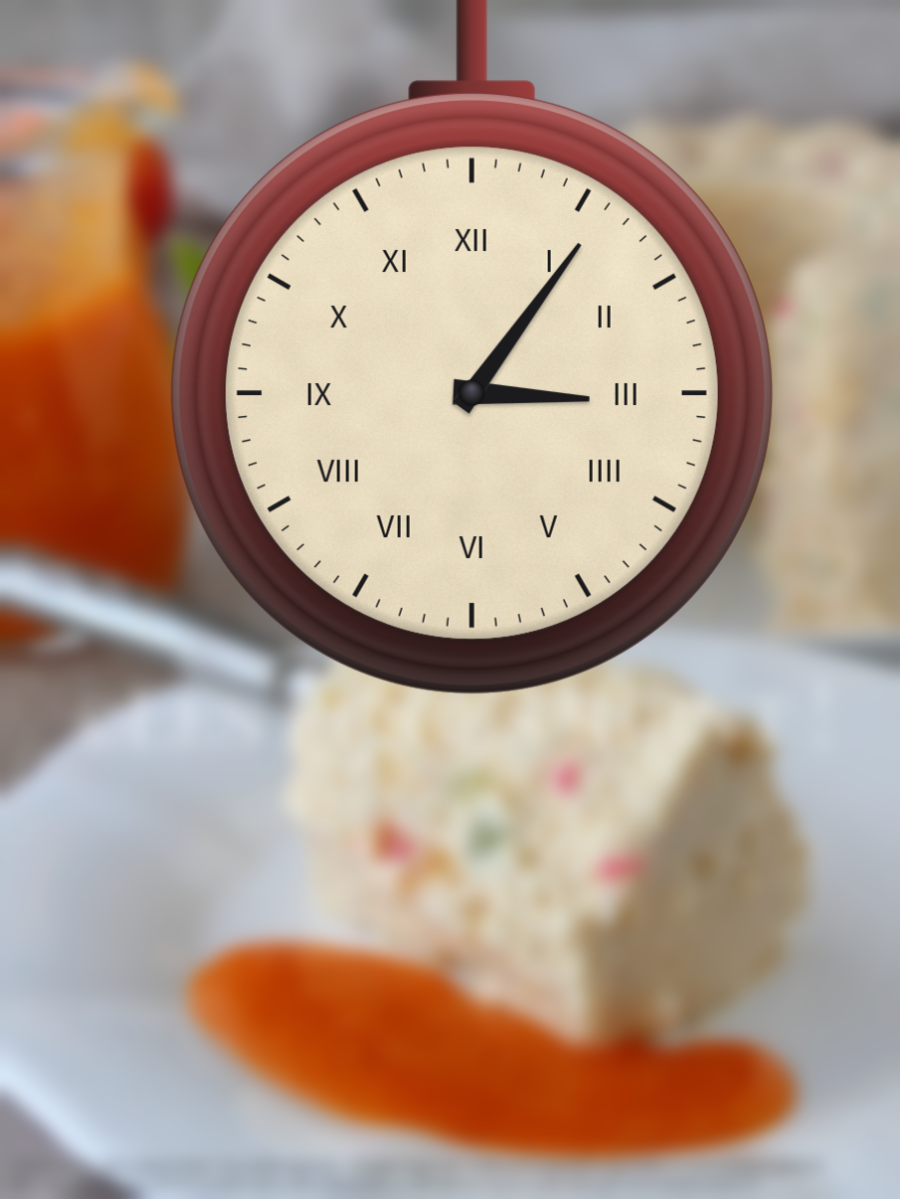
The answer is 3h06
